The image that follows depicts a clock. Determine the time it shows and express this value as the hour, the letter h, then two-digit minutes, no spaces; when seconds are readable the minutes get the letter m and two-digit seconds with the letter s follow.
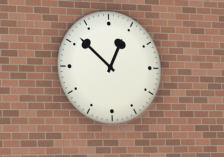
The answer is 12h52
